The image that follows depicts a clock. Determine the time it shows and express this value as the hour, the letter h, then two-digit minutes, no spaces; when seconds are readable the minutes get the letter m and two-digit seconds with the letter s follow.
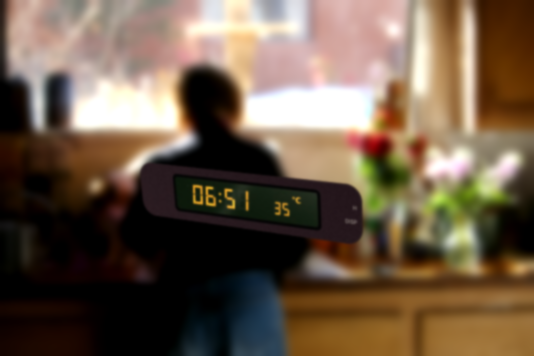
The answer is 6h51
